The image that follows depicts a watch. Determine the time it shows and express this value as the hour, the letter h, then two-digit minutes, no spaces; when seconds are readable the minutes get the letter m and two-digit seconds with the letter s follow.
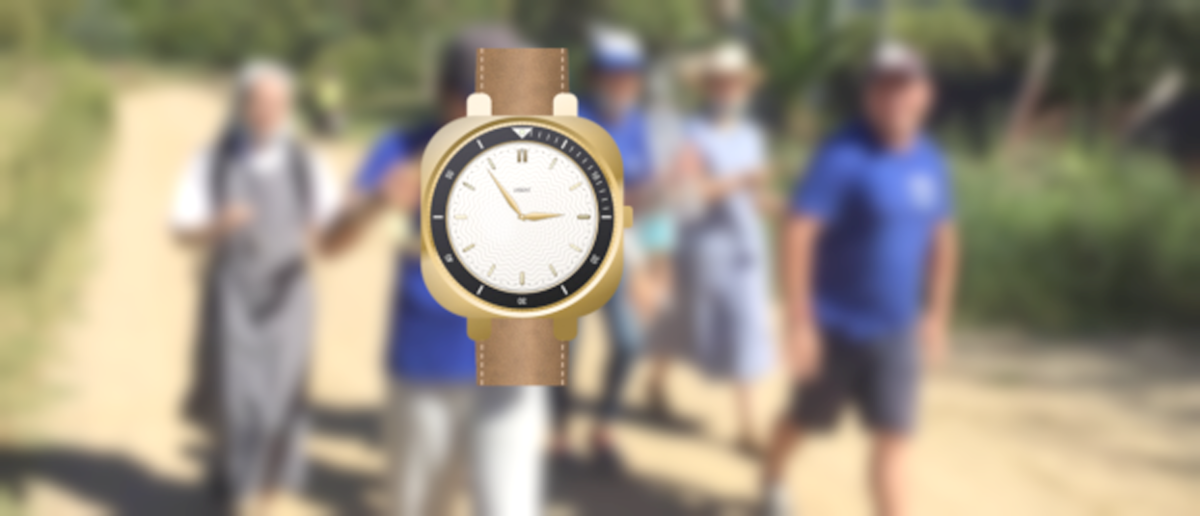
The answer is 2h54
